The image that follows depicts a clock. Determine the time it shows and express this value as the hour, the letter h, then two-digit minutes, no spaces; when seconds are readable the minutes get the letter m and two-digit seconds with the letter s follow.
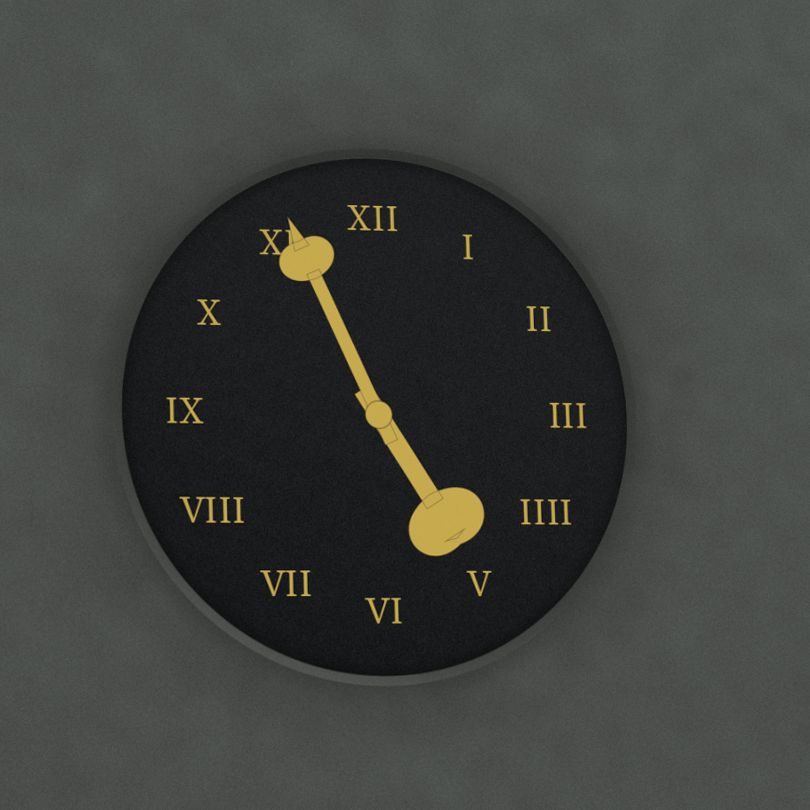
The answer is 4h56
